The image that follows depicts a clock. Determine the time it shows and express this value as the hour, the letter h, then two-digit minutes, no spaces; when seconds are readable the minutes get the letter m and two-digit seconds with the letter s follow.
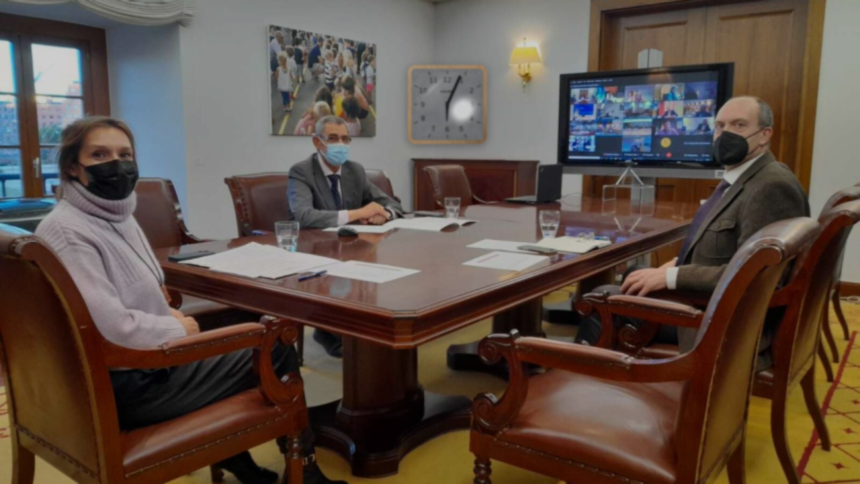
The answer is 6h04
